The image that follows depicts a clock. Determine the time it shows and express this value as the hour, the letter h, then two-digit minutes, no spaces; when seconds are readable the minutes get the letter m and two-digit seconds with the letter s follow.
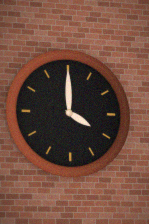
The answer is 4h00
